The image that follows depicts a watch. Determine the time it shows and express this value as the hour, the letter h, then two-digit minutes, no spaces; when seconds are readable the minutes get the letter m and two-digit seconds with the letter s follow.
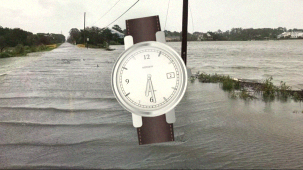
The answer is 6h29
